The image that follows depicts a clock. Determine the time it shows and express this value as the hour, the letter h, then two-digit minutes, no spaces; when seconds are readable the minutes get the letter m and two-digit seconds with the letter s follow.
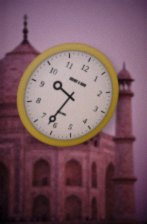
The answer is 9h32
